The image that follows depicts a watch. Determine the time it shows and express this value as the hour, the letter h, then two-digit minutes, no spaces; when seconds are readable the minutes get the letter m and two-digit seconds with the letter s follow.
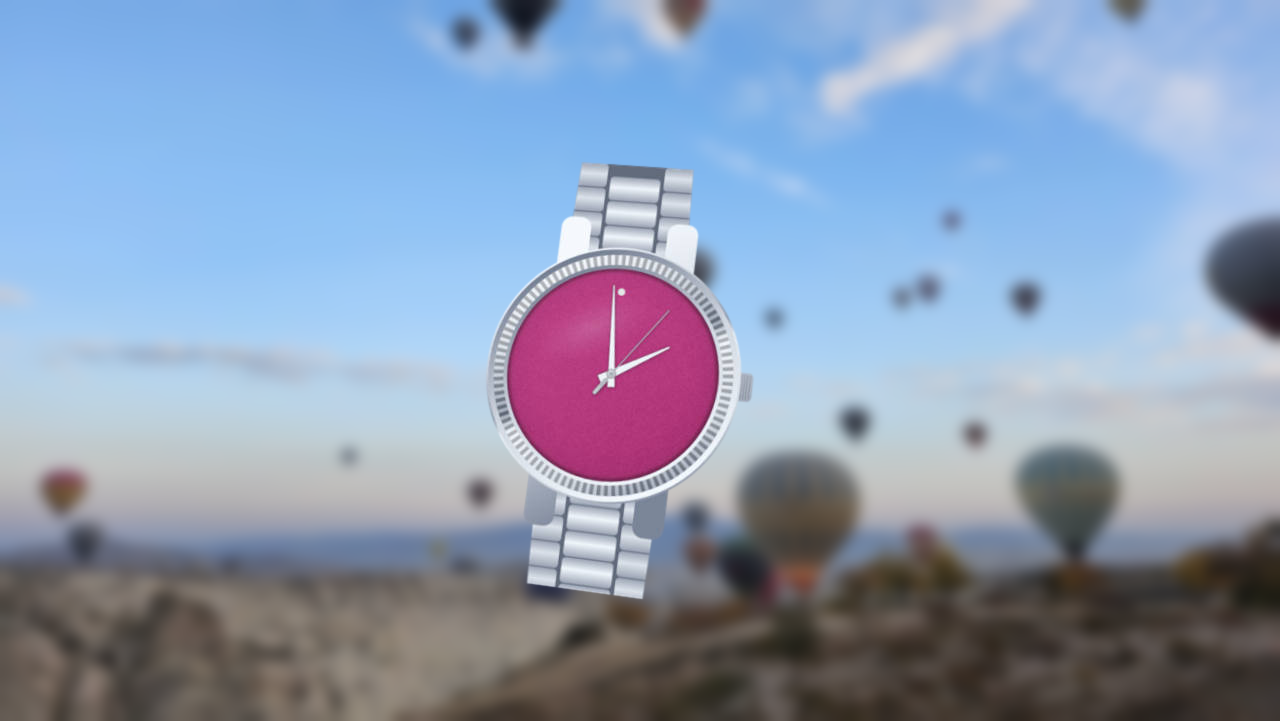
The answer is 1h59m06s
